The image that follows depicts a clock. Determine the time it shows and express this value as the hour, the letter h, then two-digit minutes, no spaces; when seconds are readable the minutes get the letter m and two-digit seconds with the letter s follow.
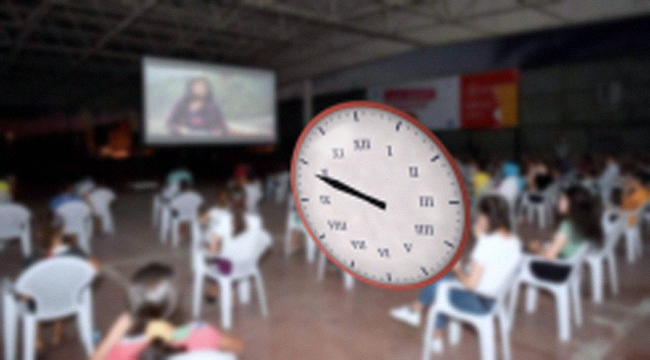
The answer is 9h49
